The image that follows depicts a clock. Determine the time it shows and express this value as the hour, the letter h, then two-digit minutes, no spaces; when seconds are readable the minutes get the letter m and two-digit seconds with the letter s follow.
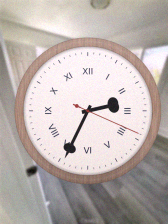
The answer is 2h34m19s
